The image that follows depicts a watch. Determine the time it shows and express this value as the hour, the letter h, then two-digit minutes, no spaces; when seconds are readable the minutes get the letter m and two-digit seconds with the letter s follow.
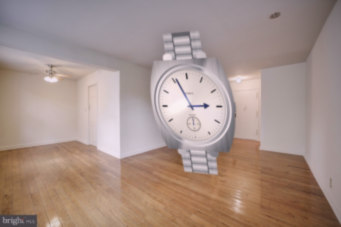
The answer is 2h56
